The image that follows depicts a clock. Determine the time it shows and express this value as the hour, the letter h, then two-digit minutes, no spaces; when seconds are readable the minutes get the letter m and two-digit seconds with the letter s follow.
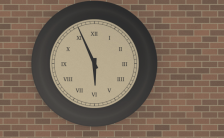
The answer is 5h56
